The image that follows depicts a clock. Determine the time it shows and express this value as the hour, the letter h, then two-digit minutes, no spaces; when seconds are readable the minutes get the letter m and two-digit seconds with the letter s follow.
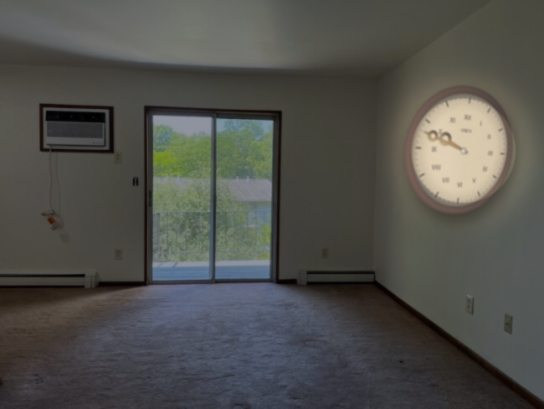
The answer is 9h48
